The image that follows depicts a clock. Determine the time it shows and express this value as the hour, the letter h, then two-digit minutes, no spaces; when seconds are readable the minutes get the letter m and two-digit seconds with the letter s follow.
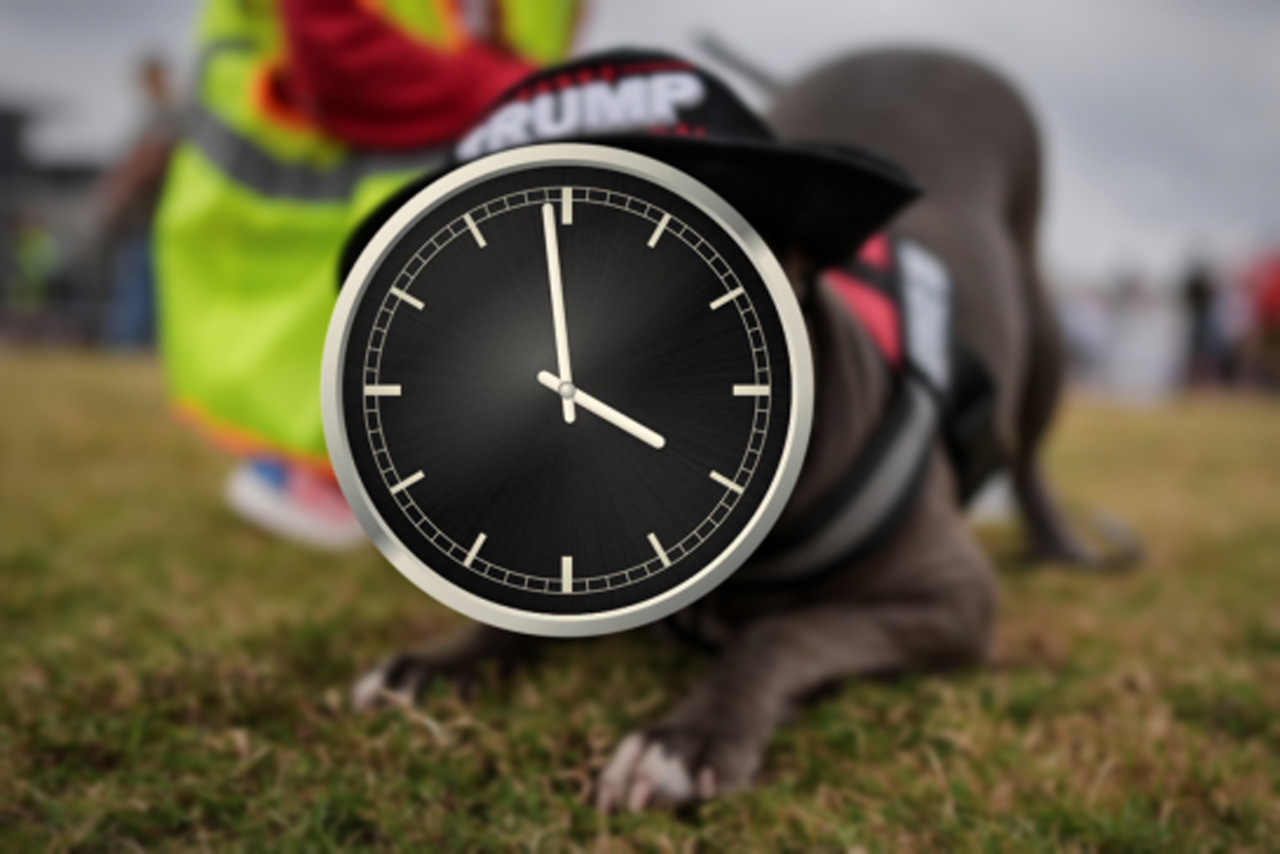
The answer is 3h59
